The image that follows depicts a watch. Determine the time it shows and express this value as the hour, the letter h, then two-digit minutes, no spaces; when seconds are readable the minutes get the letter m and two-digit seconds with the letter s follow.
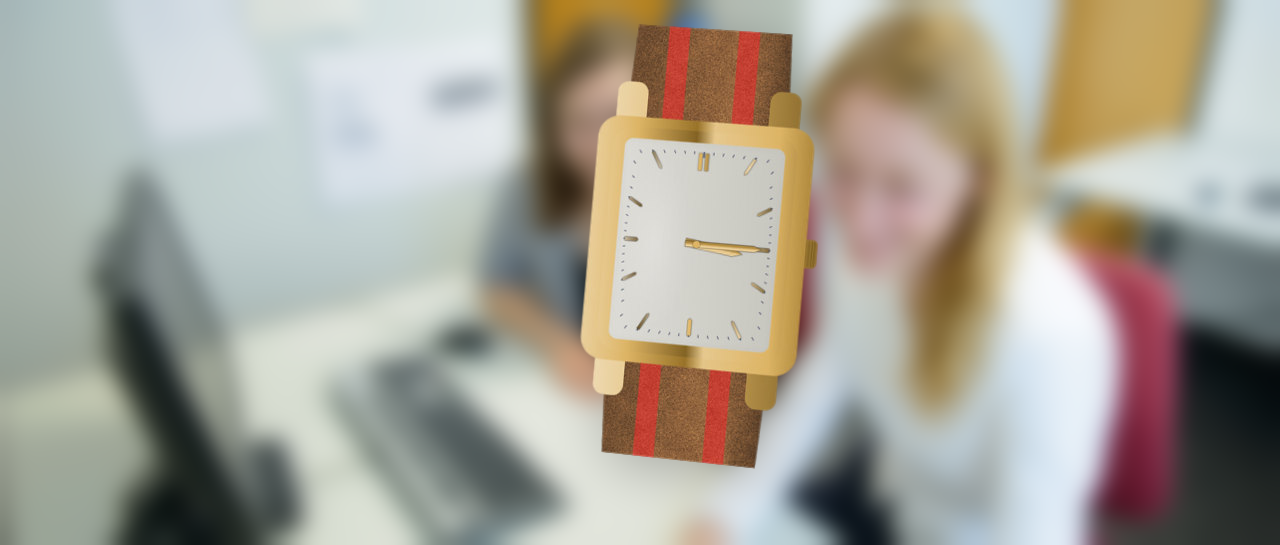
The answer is 3h15
